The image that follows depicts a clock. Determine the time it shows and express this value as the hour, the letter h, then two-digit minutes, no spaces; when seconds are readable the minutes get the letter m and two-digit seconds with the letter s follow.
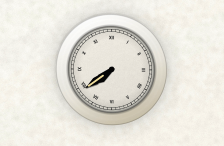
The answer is 7h39
